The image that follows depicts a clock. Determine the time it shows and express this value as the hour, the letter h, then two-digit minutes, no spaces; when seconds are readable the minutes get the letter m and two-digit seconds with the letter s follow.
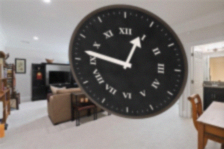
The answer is 12h47
